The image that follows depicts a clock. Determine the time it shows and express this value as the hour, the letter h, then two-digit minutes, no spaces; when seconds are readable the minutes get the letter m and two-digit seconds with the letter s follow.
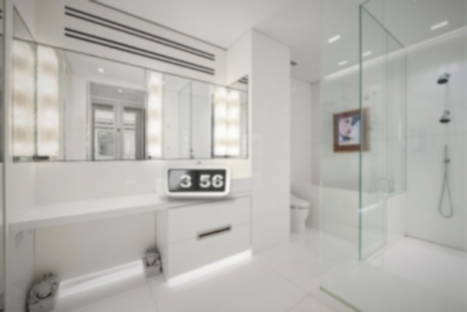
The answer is 3h56
